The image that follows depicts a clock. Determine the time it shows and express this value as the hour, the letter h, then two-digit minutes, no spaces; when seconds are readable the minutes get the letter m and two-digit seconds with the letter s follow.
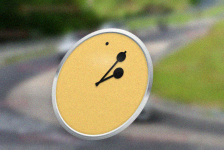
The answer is 2h06
